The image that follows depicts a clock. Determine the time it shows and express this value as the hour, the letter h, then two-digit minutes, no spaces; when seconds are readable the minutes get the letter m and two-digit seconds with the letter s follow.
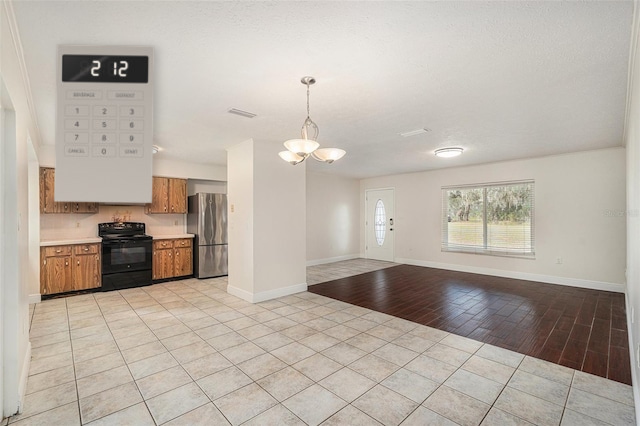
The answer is 2h12
